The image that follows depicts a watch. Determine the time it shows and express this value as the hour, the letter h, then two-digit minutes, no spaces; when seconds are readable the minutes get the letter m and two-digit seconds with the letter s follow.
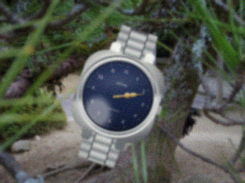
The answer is 2h11
